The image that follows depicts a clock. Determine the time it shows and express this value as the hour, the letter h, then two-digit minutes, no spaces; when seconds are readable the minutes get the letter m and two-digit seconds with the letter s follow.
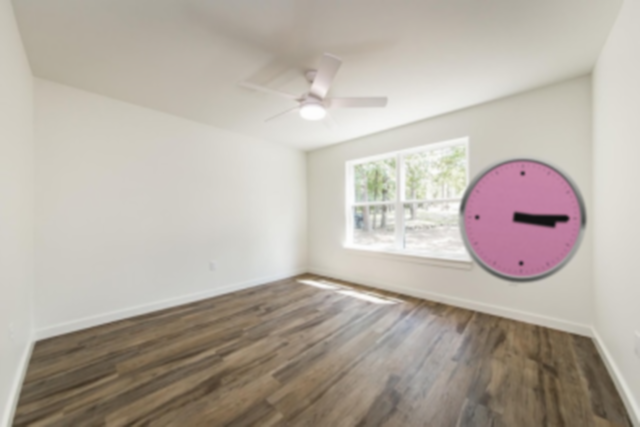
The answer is 3h15
